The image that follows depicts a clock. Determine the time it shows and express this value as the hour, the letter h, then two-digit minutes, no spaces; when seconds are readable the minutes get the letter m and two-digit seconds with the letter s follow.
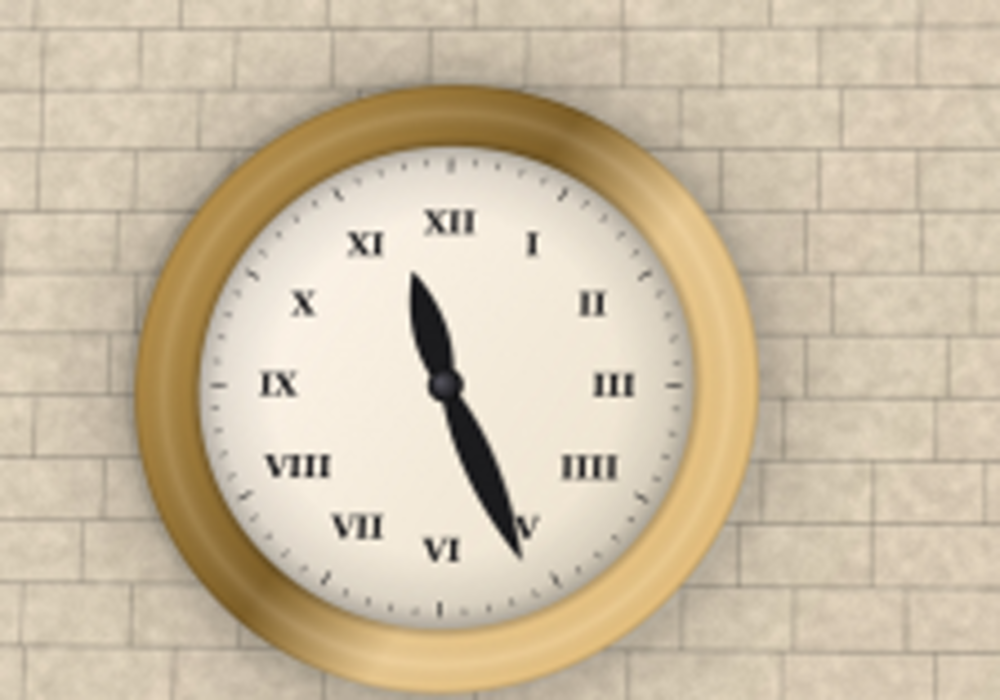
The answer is 11h26
